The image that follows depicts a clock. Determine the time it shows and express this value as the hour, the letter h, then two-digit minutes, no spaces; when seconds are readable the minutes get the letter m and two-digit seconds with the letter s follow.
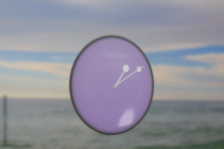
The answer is 1h10
